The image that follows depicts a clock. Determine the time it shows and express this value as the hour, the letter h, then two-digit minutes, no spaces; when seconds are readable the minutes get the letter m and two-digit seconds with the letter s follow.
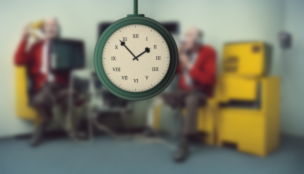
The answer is 1h53
